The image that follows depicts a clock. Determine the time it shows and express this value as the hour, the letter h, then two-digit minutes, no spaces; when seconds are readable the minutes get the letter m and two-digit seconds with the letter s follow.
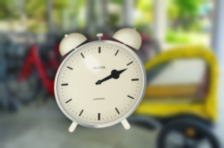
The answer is 2h11
